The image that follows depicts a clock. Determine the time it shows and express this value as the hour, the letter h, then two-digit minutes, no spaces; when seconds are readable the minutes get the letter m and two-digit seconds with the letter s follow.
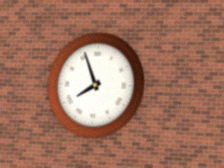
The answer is 7h56
